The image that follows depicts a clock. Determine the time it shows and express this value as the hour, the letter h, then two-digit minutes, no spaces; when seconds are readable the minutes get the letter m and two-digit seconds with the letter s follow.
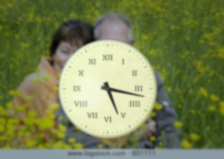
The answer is 5h17
